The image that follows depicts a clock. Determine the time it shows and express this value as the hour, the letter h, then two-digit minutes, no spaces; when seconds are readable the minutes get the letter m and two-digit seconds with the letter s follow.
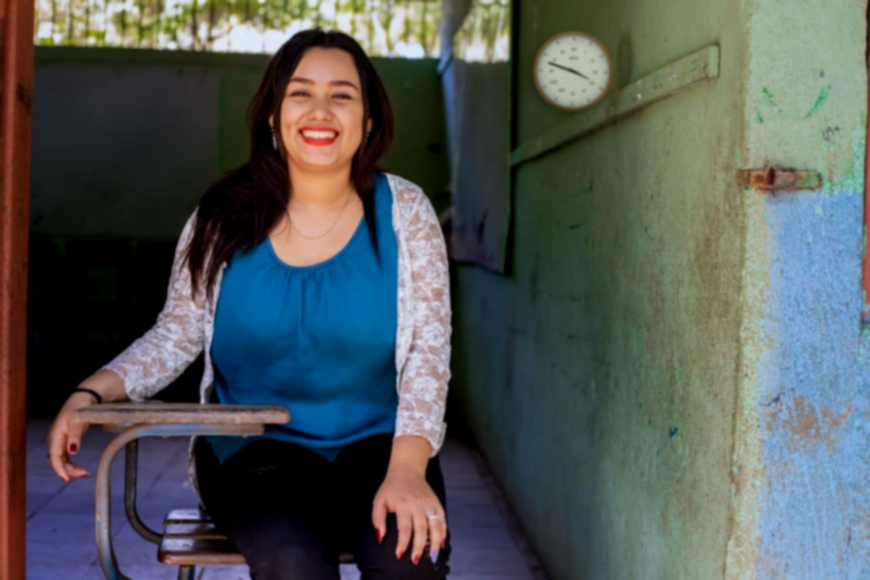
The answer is 3h48
